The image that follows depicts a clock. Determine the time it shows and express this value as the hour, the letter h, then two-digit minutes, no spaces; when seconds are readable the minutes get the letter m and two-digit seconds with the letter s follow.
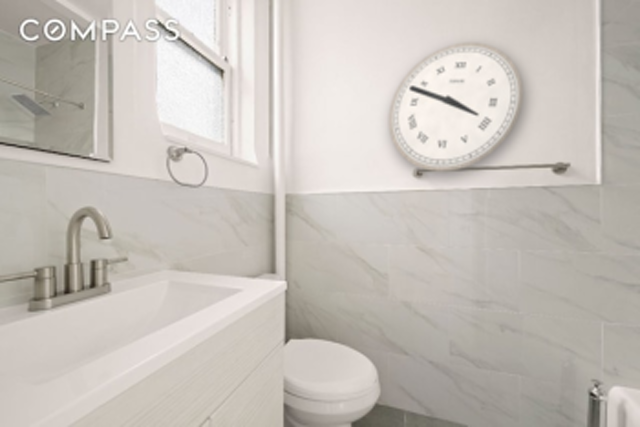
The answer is 3h48
